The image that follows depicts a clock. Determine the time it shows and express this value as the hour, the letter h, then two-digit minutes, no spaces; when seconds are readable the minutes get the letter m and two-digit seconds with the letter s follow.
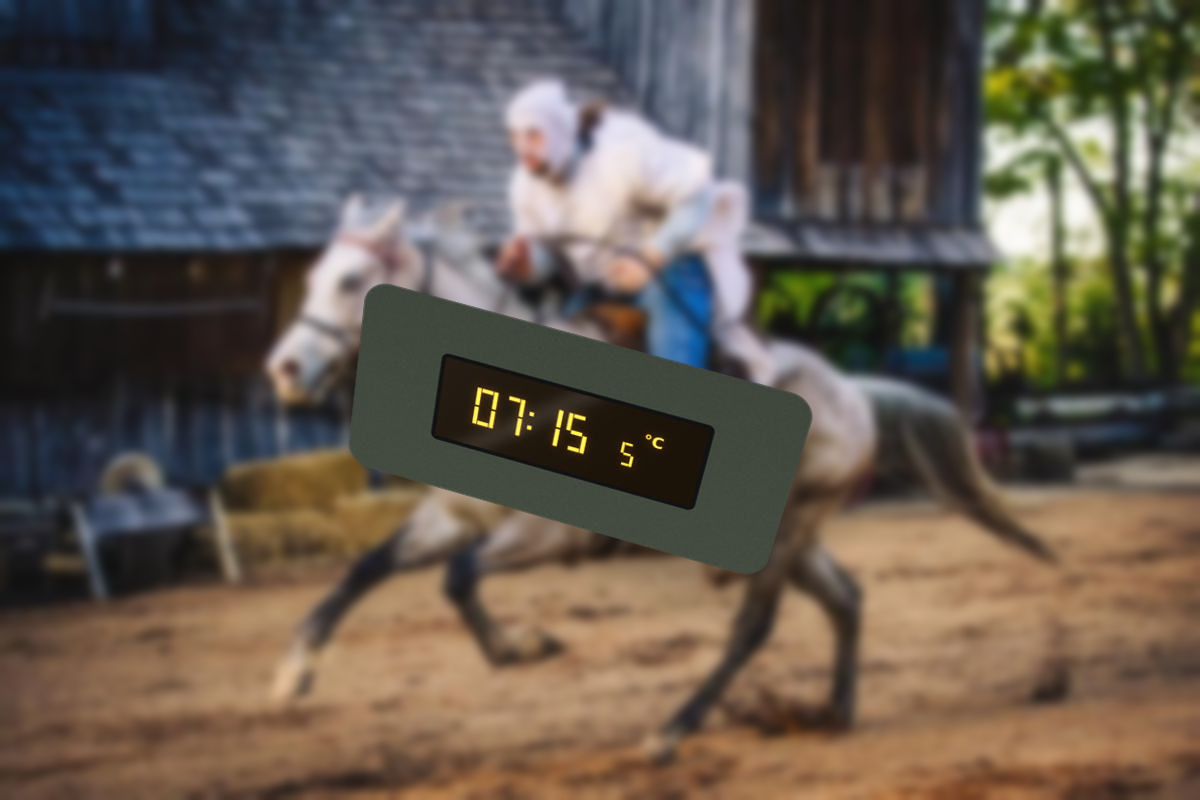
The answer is 7h15
